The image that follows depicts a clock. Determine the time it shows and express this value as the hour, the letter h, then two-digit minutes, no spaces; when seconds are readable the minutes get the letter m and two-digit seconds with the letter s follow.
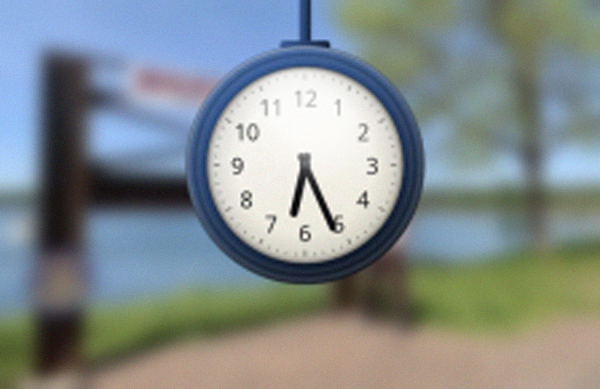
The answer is 6h26
